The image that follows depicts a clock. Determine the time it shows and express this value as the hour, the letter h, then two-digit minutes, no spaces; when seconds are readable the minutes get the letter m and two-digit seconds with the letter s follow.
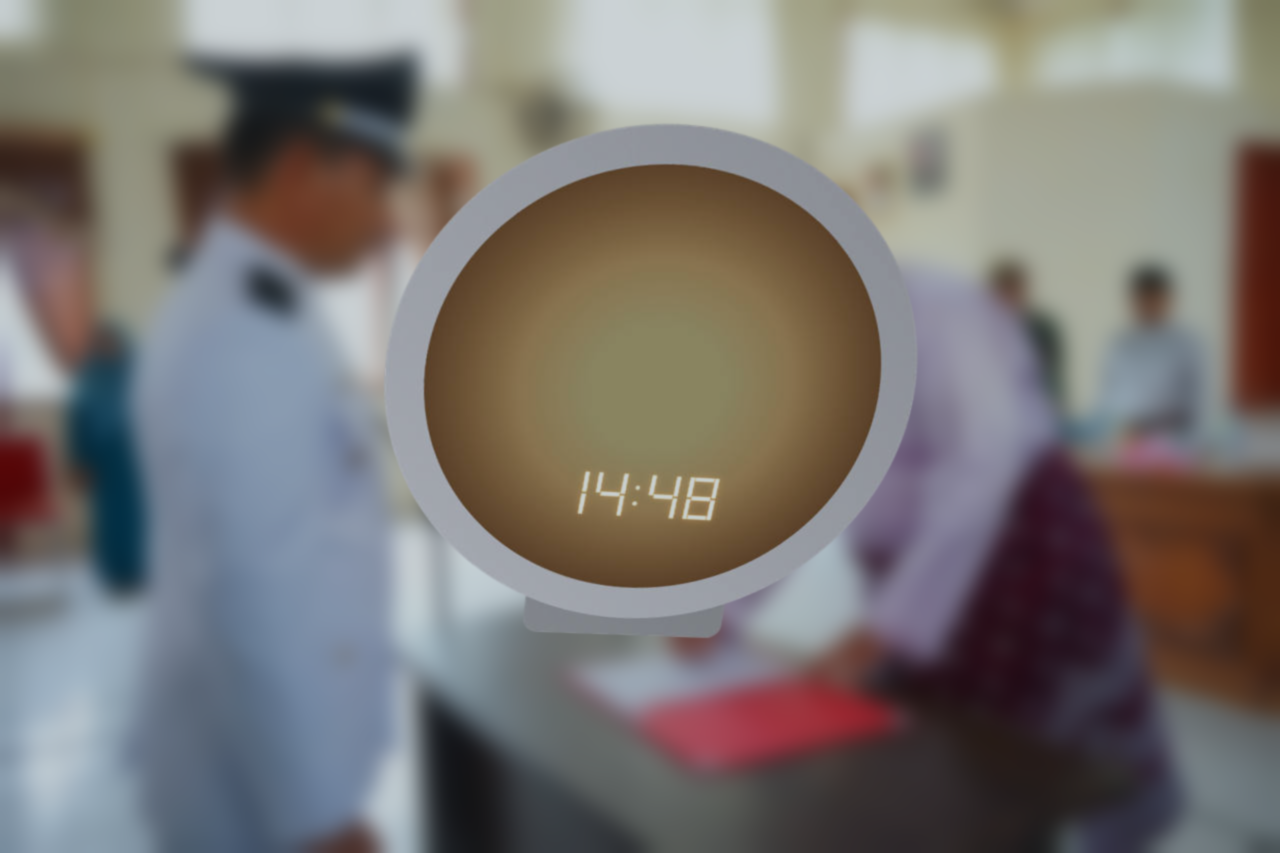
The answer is 14h48
